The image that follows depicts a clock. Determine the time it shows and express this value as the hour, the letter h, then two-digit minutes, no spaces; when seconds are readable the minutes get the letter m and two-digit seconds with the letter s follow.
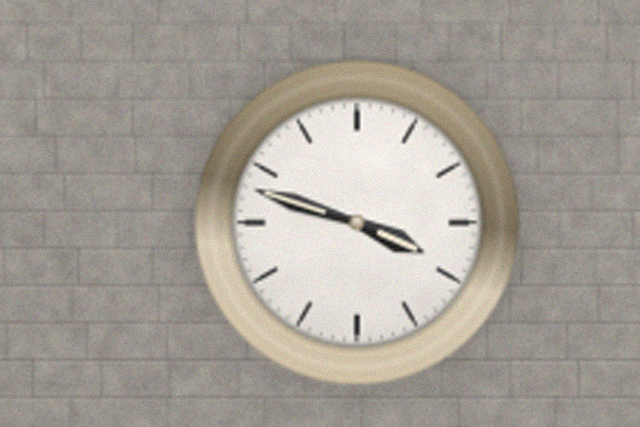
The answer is 3h48
